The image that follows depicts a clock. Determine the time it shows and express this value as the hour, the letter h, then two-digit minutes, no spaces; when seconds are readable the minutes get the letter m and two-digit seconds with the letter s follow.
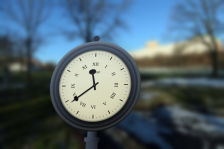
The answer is 11h39
